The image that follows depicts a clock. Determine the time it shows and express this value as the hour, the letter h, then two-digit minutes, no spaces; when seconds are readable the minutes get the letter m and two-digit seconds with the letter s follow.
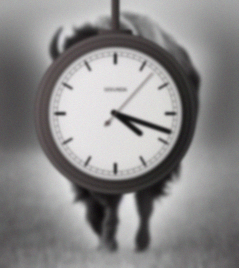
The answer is 4h18m07s
